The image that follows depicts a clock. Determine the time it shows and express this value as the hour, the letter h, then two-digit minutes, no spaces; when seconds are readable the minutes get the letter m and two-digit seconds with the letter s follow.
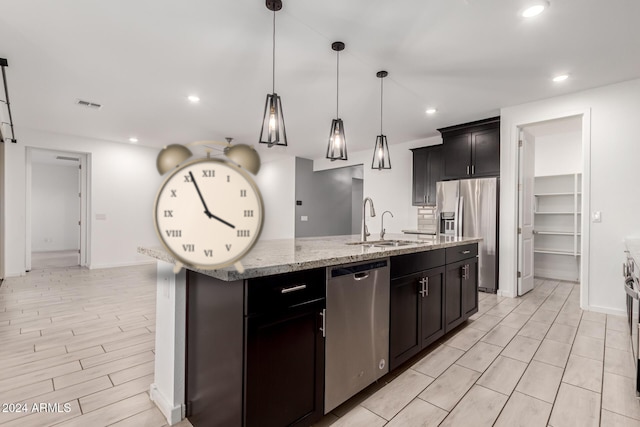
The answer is 3h56
